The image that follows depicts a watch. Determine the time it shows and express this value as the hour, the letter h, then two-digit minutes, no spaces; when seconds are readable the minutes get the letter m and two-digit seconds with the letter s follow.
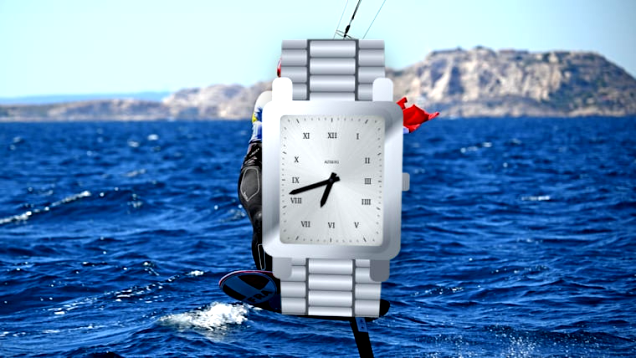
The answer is 6h42
